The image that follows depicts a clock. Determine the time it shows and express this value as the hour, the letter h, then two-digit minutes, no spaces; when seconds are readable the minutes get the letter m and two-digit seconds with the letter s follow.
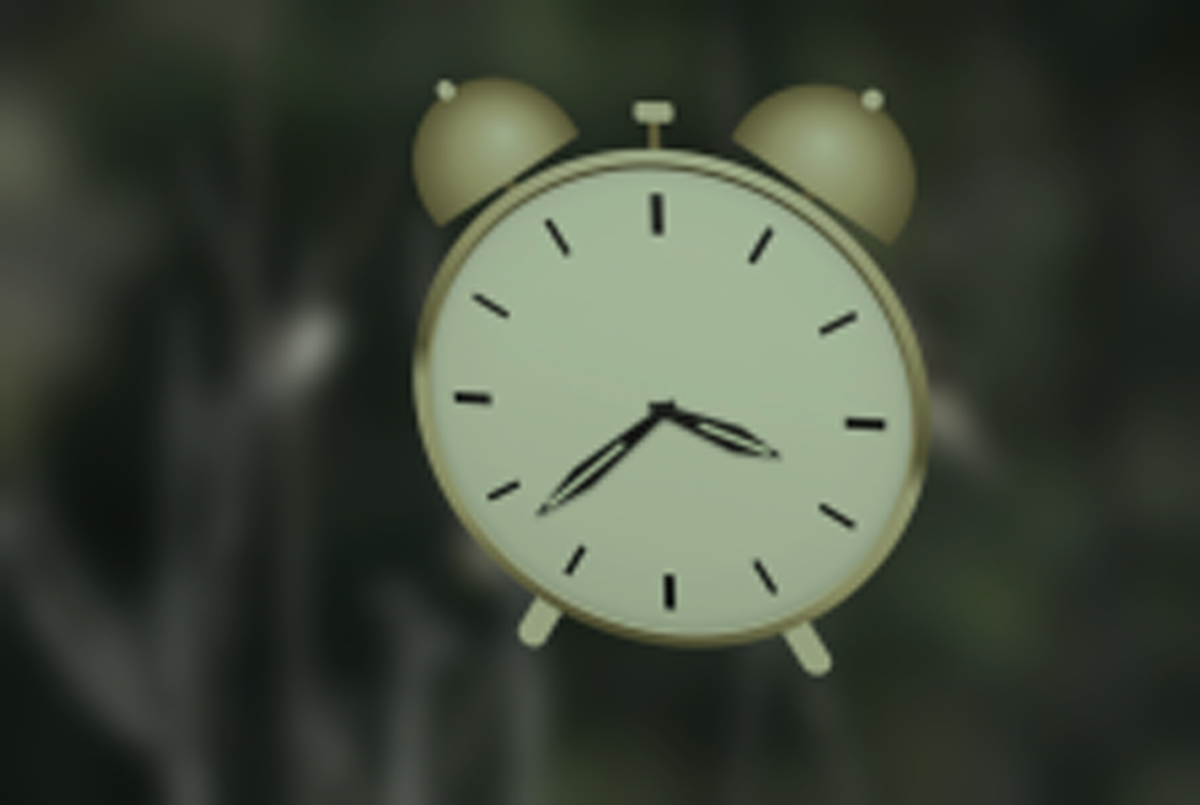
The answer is 3h38
